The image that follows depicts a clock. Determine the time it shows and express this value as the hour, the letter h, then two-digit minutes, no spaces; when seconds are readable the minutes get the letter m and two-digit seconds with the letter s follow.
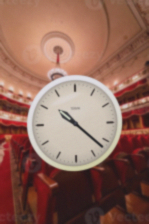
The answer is 10h22
